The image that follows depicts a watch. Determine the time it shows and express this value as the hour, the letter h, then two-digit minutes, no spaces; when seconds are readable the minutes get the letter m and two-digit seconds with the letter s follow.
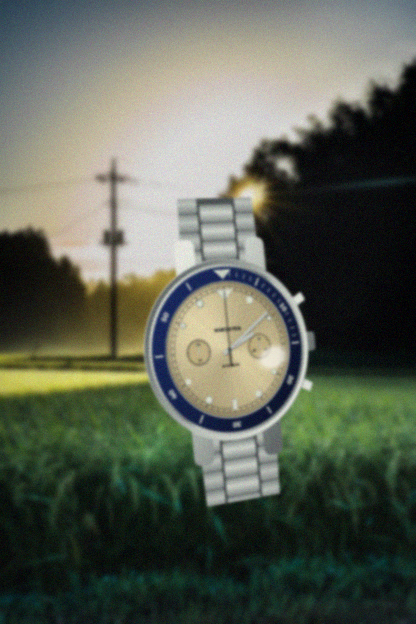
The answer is 2h09
